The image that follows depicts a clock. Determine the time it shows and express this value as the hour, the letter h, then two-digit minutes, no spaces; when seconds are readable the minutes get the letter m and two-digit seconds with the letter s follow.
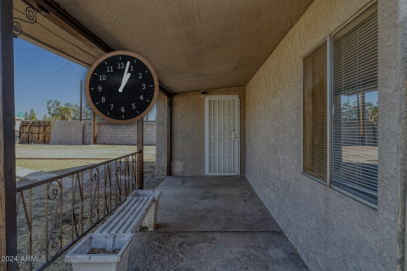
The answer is 1h03
